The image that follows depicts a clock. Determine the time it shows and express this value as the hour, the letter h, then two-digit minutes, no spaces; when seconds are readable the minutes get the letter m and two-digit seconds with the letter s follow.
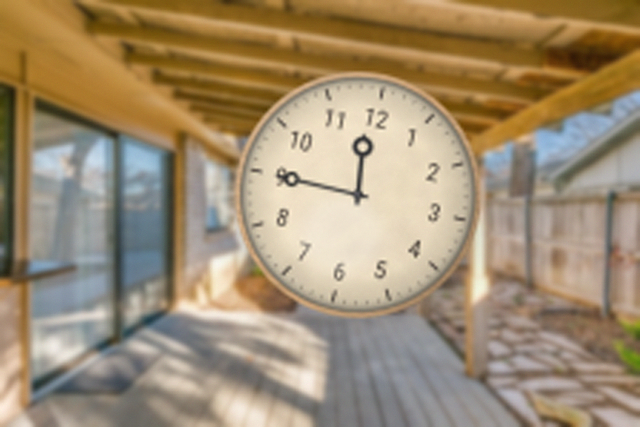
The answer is 11h45
